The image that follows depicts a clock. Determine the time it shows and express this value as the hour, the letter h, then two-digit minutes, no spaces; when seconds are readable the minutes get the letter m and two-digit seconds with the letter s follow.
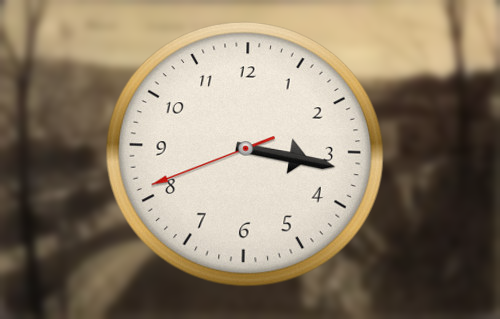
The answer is 3h16m41s
